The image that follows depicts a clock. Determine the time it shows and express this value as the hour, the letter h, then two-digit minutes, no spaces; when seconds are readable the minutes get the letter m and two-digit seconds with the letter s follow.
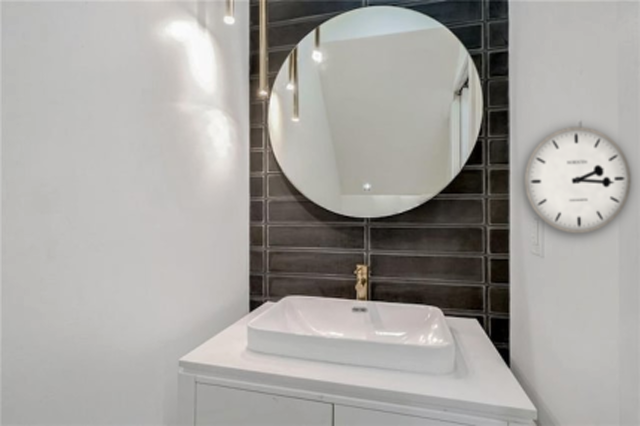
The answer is 2h16
